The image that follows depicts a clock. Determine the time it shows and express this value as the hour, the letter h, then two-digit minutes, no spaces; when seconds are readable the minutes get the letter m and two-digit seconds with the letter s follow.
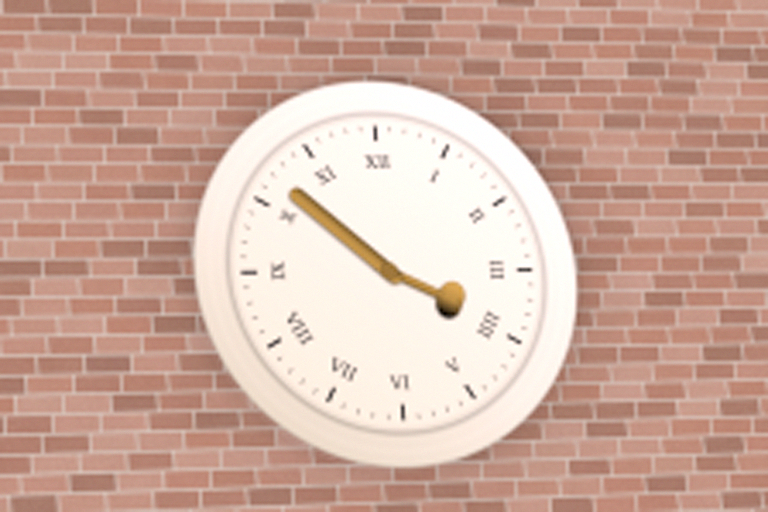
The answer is 3h52
